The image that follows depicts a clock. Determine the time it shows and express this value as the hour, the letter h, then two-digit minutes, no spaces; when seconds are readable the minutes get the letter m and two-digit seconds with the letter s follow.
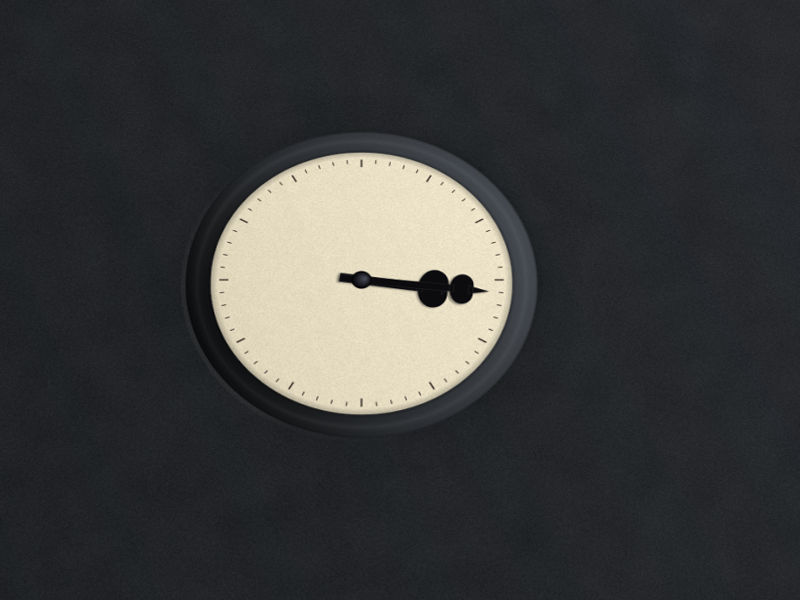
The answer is 3h16
